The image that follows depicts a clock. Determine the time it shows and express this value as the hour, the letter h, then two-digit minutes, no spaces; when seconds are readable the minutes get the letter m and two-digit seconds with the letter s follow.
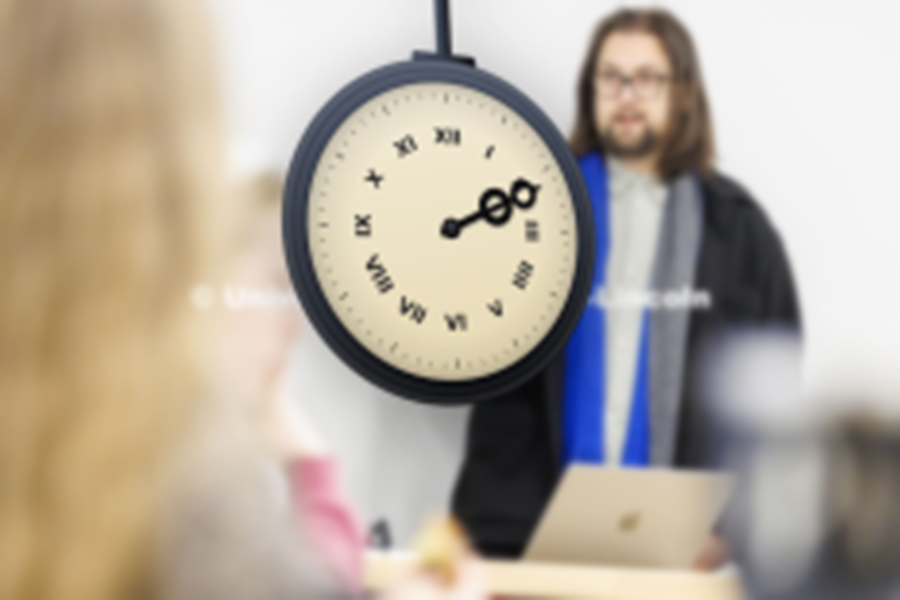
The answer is 2h11
